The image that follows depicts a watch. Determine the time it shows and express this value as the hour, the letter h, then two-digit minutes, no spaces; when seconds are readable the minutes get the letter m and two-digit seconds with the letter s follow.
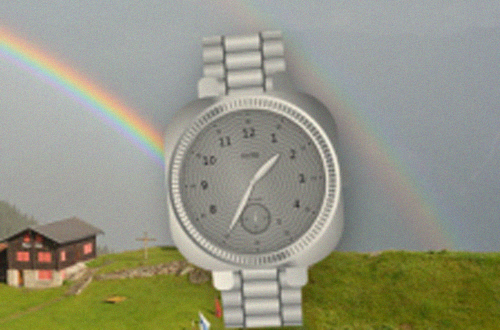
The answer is 1h35
